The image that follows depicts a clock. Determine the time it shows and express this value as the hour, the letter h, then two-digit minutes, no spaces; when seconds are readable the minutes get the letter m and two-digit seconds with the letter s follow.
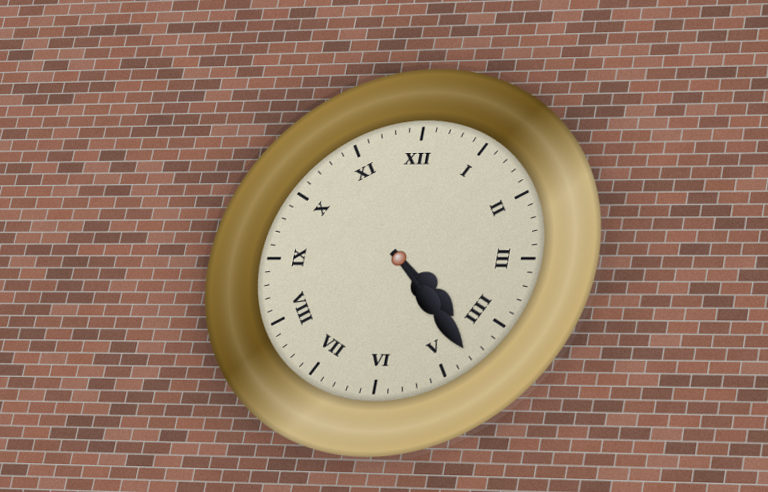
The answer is 4h23
